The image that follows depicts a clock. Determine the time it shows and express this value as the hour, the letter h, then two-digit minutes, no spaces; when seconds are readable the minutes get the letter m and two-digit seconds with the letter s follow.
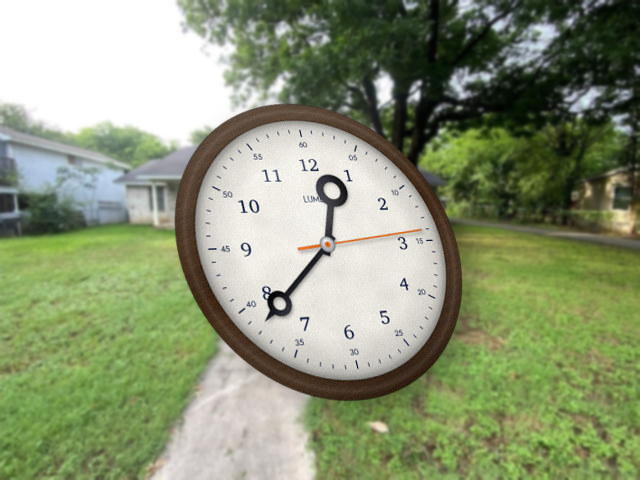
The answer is 12h38m14s
